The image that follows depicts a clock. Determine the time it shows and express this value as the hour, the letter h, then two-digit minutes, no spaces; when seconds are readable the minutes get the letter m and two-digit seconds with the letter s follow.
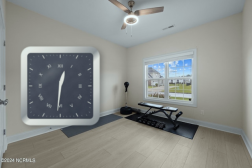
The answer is 12h31
